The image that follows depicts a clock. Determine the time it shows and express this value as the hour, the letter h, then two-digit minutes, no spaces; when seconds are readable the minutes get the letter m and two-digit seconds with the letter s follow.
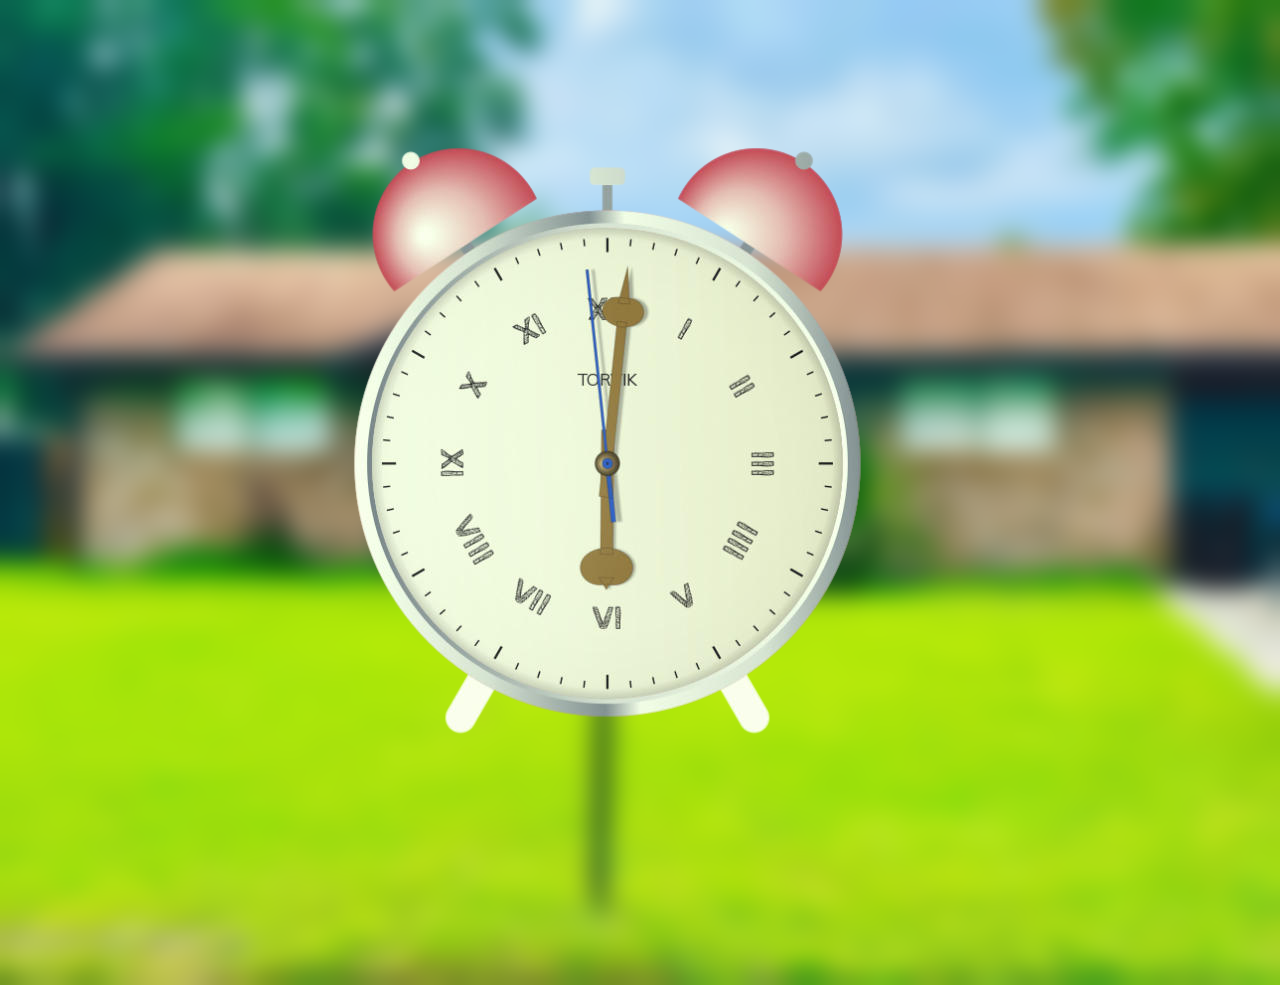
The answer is 6h00m59s
